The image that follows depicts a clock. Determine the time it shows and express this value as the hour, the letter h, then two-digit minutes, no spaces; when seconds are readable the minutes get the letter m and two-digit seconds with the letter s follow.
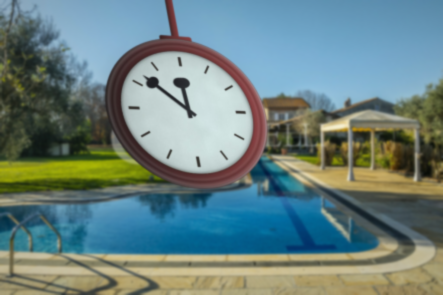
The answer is 11h52
